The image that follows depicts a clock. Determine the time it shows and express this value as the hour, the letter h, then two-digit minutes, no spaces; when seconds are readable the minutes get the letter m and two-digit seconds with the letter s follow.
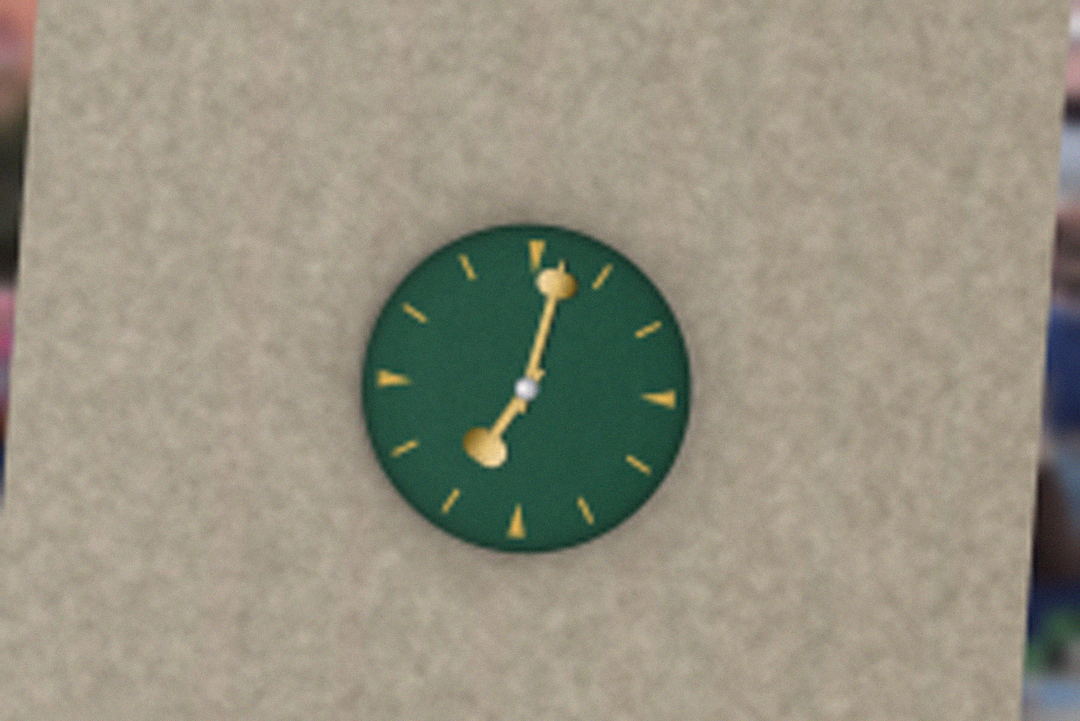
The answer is 7h02
